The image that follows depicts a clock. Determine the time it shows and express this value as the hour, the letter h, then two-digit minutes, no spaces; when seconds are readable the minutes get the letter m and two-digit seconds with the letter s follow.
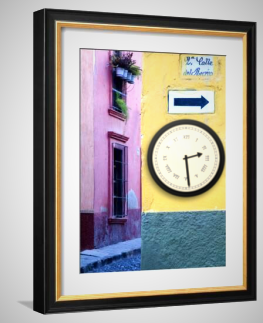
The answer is 2h29
